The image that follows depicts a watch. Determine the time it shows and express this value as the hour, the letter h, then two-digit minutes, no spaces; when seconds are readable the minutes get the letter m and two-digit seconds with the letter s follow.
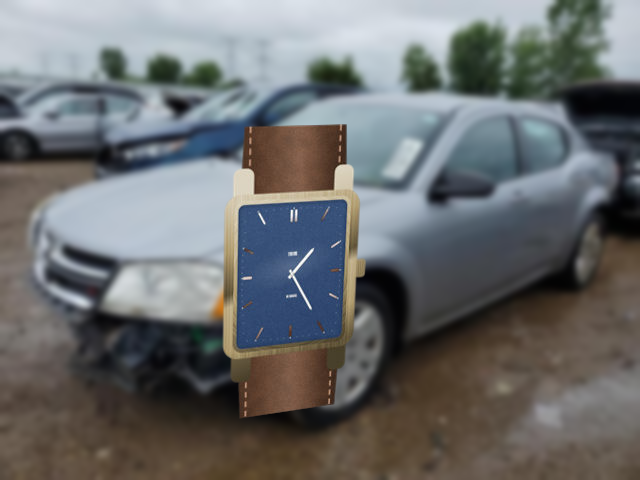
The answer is 1h25
